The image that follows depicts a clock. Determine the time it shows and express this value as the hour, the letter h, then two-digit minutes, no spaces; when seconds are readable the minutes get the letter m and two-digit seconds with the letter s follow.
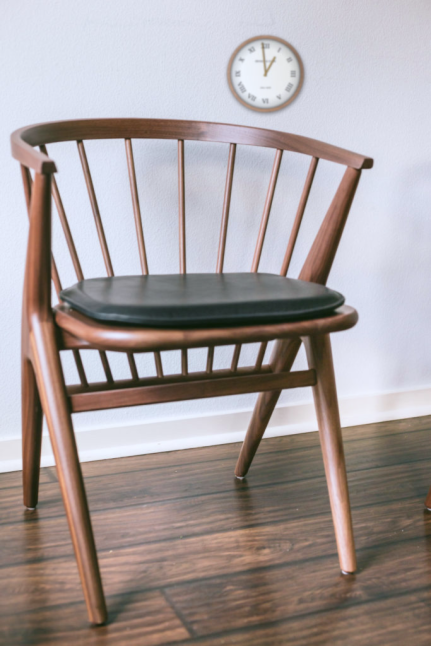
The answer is 12h59
